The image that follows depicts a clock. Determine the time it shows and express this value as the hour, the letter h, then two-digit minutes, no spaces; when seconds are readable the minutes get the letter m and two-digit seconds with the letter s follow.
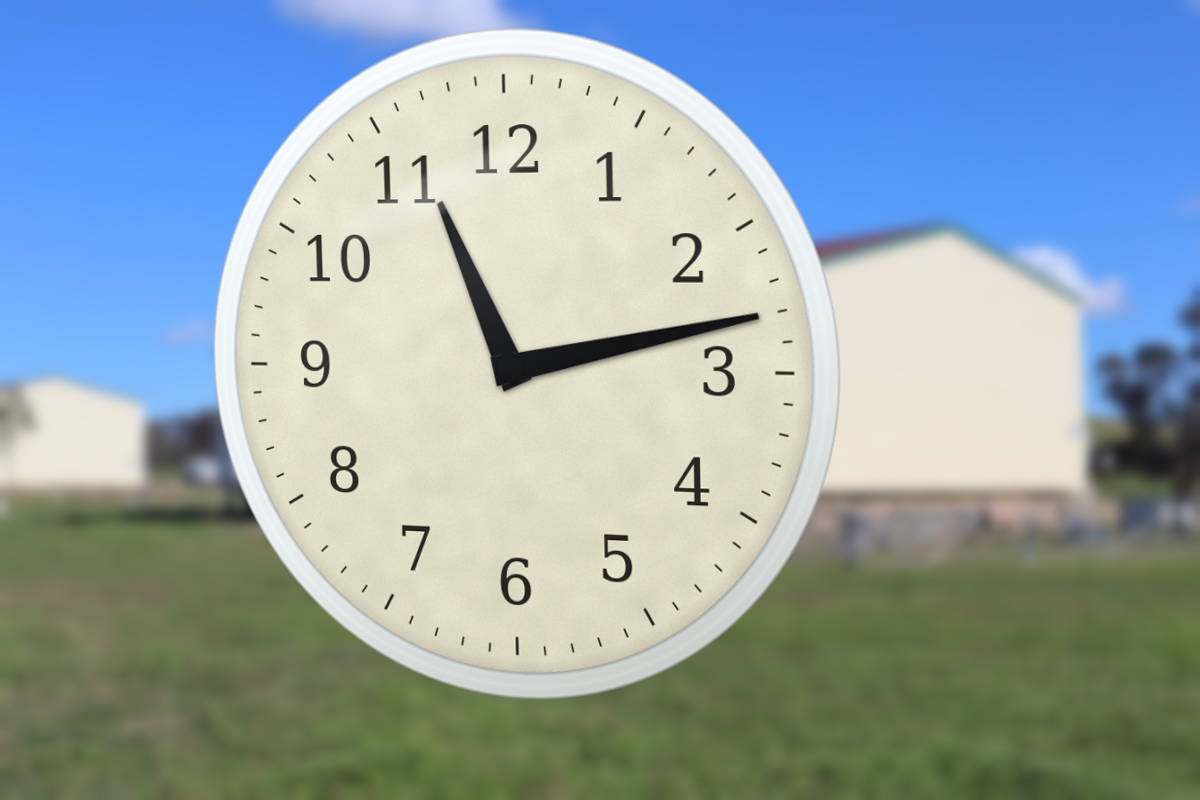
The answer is 11h13
